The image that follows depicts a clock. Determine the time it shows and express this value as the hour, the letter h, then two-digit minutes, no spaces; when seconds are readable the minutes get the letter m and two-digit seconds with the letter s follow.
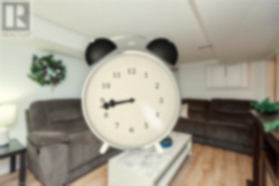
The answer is 8h43
